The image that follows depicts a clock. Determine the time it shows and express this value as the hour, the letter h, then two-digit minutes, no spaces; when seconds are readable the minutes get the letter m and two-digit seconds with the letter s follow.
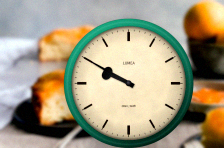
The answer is 9h50
